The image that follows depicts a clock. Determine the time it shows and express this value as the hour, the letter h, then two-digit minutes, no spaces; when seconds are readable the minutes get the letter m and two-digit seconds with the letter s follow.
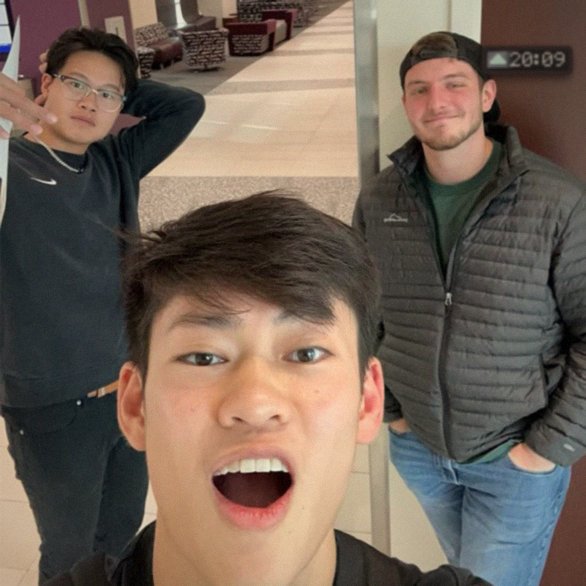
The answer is 20h09
